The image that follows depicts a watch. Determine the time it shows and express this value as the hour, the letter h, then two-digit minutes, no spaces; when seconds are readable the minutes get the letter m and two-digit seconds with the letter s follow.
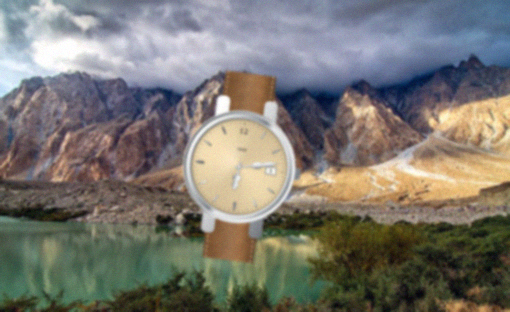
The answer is 6h13
